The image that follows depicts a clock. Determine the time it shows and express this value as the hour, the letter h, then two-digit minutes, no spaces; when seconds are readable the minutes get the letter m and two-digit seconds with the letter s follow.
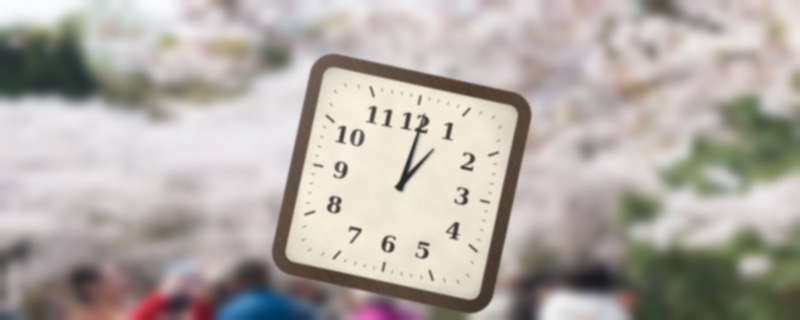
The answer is 1h01
